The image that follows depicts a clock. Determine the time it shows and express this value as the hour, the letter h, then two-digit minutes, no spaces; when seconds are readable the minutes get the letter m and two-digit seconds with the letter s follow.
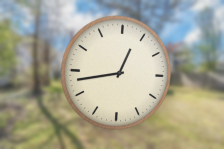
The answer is 12h43
